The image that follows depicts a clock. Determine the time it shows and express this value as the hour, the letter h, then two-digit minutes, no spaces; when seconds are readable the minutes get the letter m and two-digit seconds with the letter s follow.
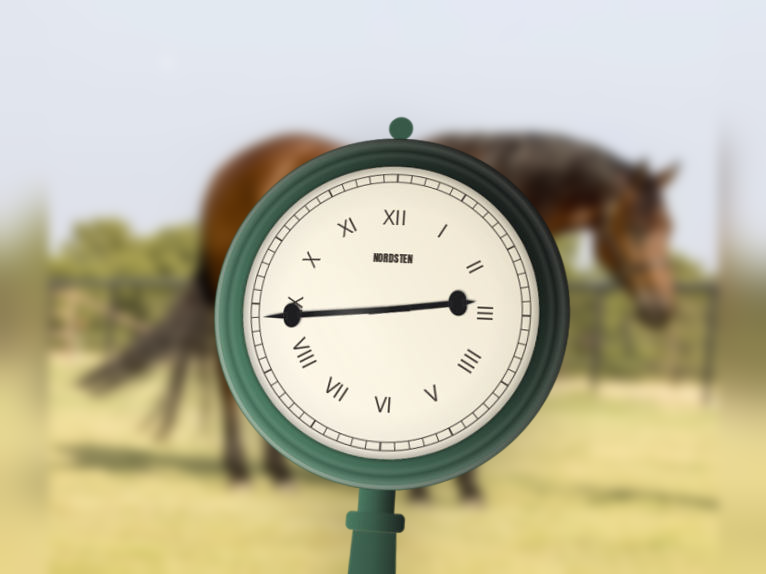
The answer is 2h44
